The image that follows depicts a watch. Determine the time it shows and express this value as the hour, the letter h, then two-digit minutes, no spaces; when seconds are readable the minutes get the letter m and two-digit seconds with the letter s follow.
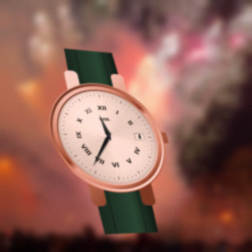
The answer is 11h36
